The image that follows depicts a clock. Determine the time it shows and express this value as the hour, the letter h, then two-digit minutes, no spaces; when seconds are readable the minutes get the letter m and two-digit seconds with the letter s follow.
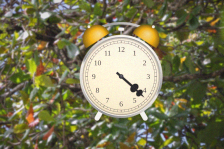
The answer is 4h22
